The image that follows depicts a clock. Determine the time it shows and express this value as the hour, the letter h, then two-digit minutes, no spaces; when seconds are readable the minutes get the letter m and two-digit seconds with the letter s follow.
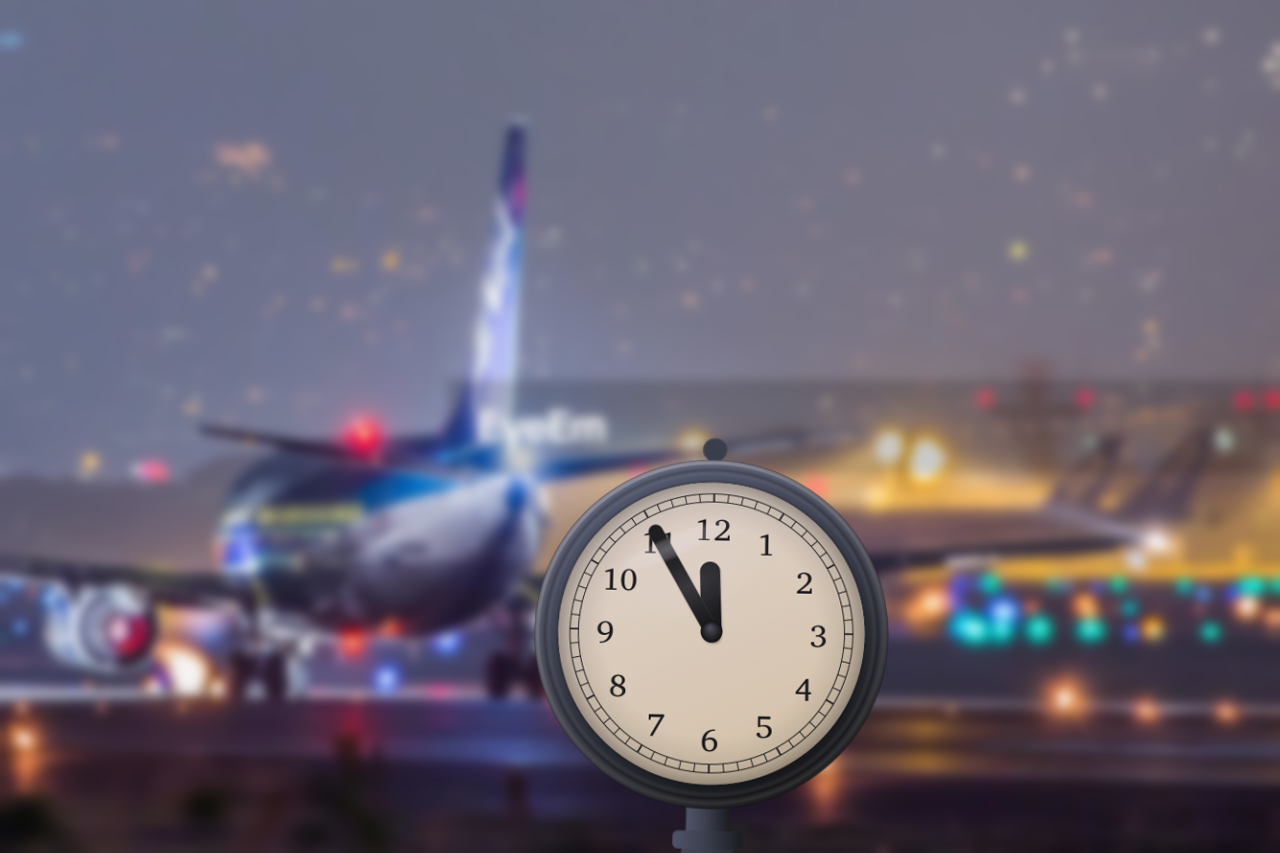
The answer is 11h55
